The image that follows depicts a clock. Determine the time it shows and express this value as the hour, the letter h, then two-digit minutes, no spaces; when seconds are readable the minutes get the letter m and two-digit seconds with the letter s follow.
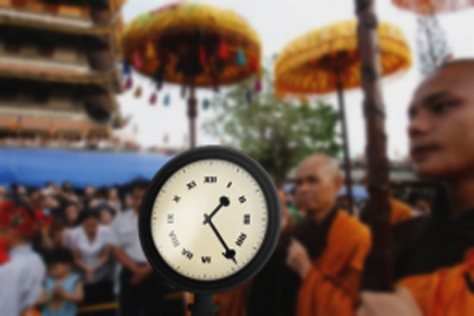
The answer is 1h24
